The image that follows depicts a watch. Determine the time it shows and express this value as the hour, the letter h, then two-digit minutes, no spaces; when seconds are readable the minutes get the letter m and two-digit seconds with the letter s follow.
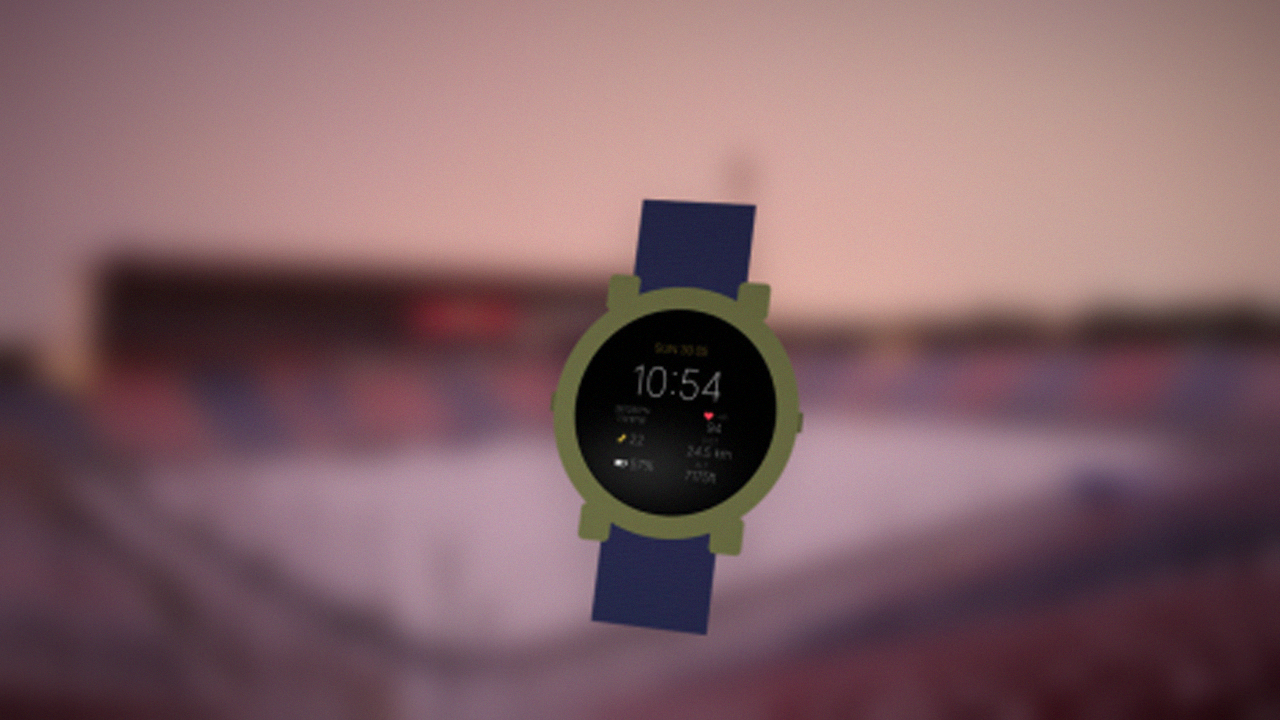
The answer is 10h54
